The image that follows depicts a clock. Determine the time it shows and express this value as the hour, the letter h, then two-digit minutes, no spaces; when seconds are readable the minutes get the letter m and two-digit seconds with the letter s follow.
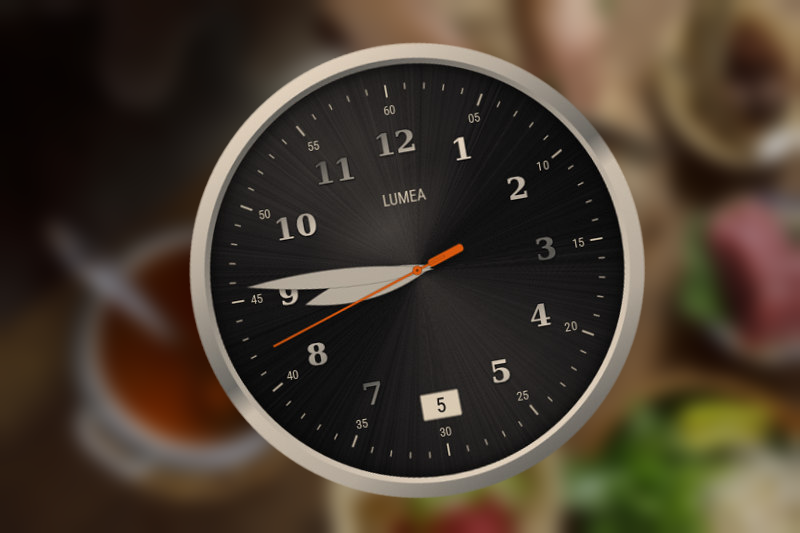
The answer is 8h45m42s
